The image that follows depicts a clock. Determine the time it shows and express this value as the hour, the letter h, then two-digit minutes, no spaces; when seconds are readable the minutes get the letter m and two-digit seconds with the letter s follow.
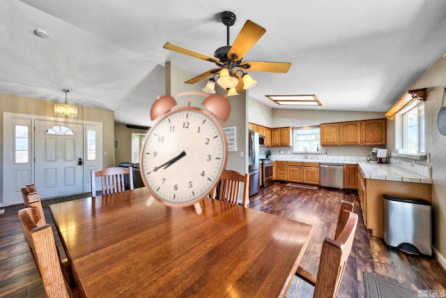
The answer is 7h40
